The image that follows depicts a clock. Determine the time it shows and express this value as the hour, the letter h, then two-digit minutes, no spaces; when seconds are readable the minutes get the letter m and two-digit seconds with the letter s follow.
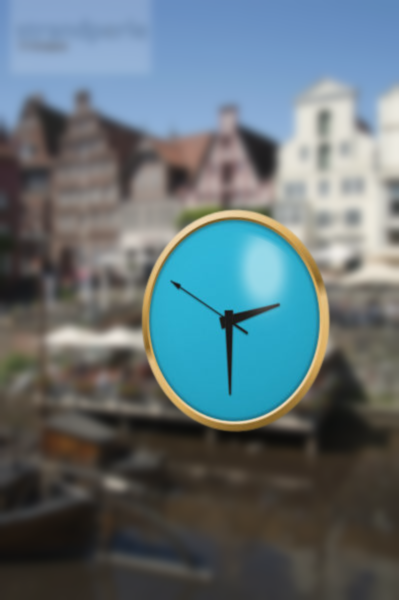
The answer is 2h29m50s
